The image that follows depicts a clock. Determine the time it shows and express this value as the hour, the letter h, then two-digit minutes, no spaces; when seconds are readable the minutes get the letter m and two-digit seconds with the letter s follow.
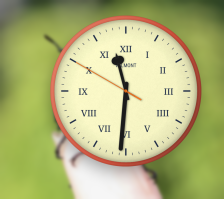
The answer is 11h30m50s
